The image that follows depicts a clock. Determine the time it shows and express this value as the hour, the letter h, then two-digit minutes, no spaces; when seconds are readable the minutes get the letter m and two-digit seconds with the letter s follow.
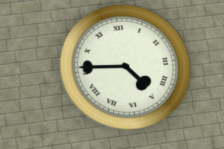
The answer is 4h46
